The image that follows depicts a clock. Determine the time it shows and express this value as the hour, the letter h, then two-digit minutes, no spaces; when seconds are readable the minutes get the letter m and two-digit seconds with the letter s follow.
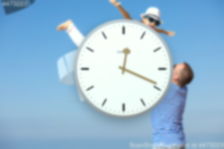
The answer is 12h19
